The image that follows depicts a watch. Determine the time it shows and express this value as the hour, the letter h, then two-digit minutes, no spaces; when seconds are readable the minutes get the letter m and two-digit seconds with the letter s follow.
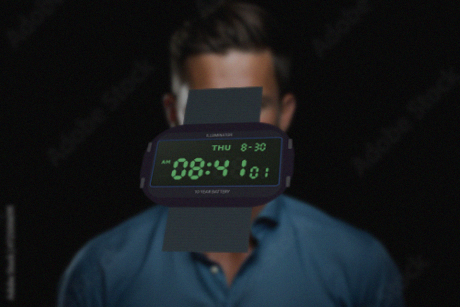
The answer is 8h41m01s
